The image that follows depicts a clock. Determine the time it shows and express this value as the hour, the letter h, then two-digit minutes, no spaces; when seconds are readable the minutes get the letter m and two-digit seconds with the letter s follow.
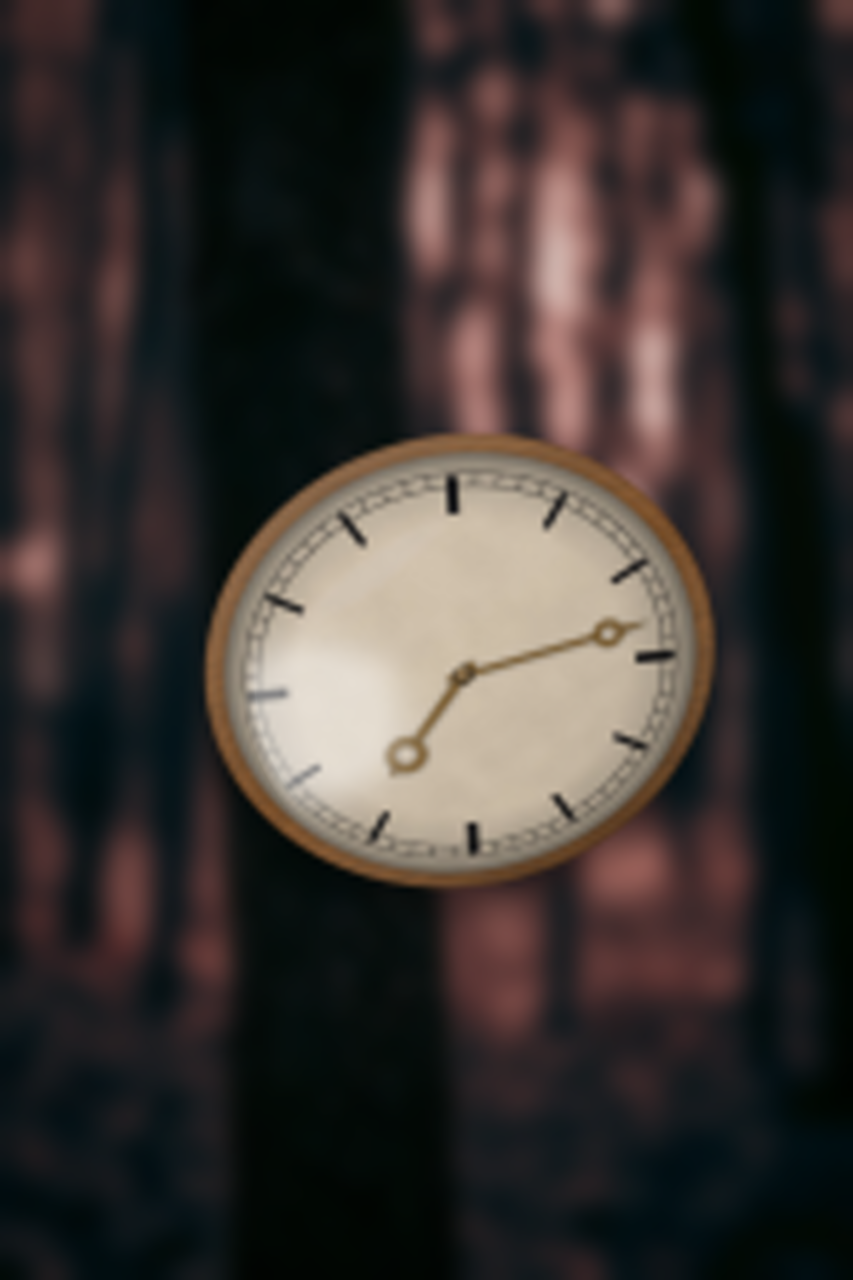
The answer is 7h13
